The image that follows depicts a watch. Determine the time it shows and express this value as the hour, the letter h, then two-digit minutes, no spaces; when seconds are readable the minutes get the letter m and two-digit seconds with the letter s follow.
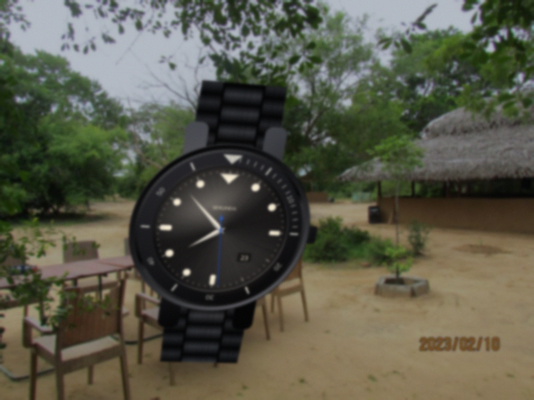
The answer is 7h52m29s
